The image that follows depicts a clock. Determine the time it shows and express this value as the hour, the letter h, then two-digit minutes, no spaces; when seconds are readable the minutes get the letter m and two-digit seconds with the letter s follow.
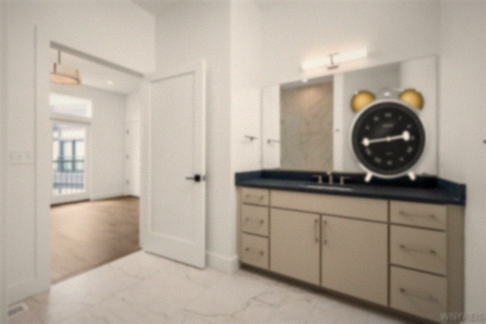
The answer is 2h44
